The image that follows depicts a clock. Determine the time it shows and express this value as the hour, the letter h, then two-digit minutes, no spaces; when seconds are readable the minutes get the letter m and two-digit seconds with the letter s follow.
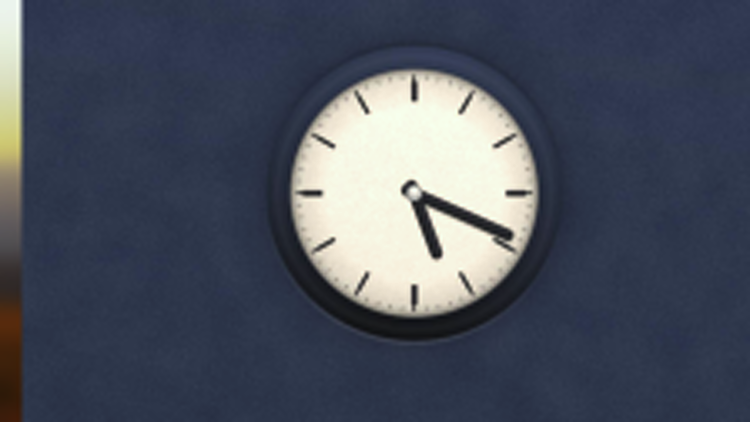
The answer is 5h19
